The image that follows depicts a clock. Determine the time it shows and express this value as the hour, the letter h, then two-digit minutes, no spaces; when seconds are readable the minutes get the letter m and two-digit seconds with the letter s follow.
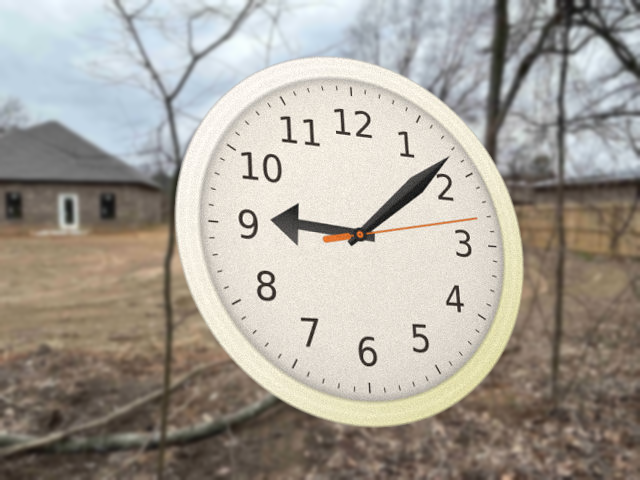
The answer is 9h08m13s
